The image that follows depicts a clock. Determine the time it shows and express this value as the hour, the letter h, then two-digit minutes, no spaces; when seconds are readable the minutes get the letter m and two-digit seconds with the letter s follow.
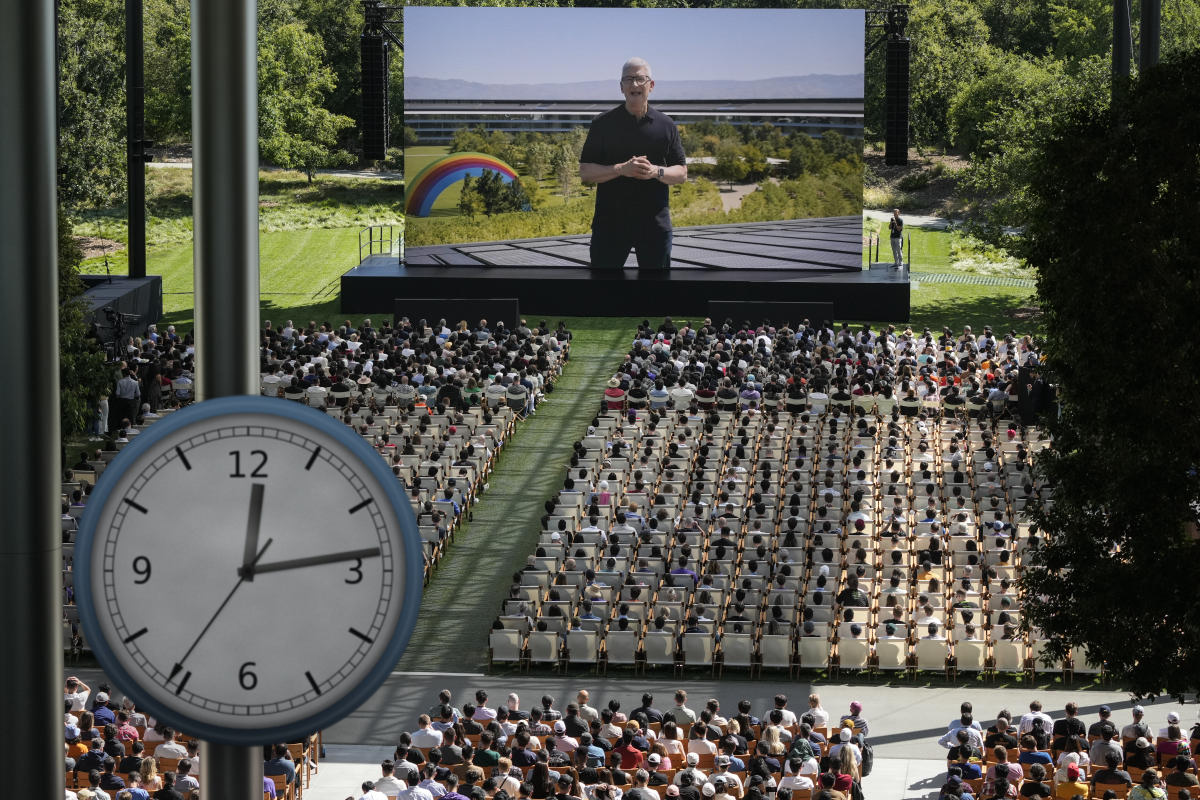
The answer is 12h13m36s
